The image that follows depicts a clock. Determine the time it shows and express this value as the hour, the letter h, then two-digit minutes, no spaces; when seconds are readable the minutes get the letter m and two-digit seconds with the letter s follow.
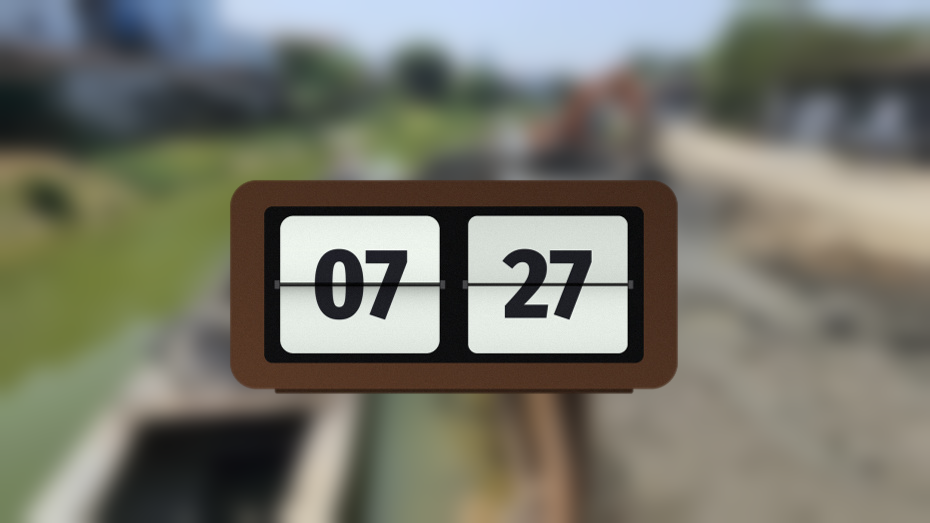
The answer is 7h27
